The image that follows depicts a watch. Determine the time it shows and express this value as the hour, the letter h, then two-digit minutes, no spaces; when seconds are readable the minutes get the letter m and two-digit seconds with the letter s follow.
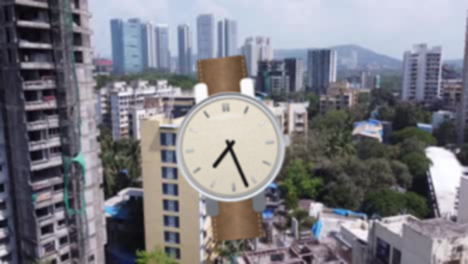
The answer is 7h27
